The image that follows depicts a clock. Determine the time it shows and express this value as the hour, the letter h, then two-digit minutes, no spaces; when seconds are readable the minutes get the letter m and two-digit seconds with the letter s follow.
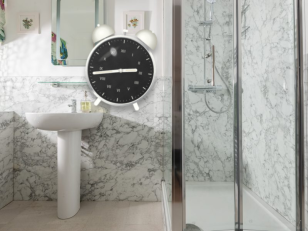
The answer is 2h43
